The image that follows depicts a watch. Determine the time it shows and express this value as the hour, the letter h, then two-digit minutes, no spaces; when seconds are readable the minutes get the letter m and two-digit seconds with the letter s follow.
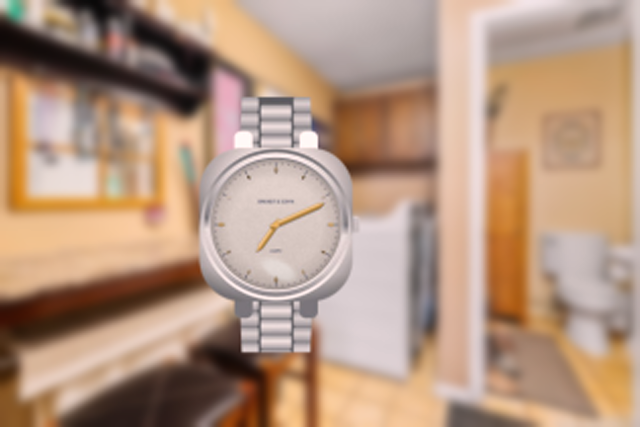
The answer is 7h11
